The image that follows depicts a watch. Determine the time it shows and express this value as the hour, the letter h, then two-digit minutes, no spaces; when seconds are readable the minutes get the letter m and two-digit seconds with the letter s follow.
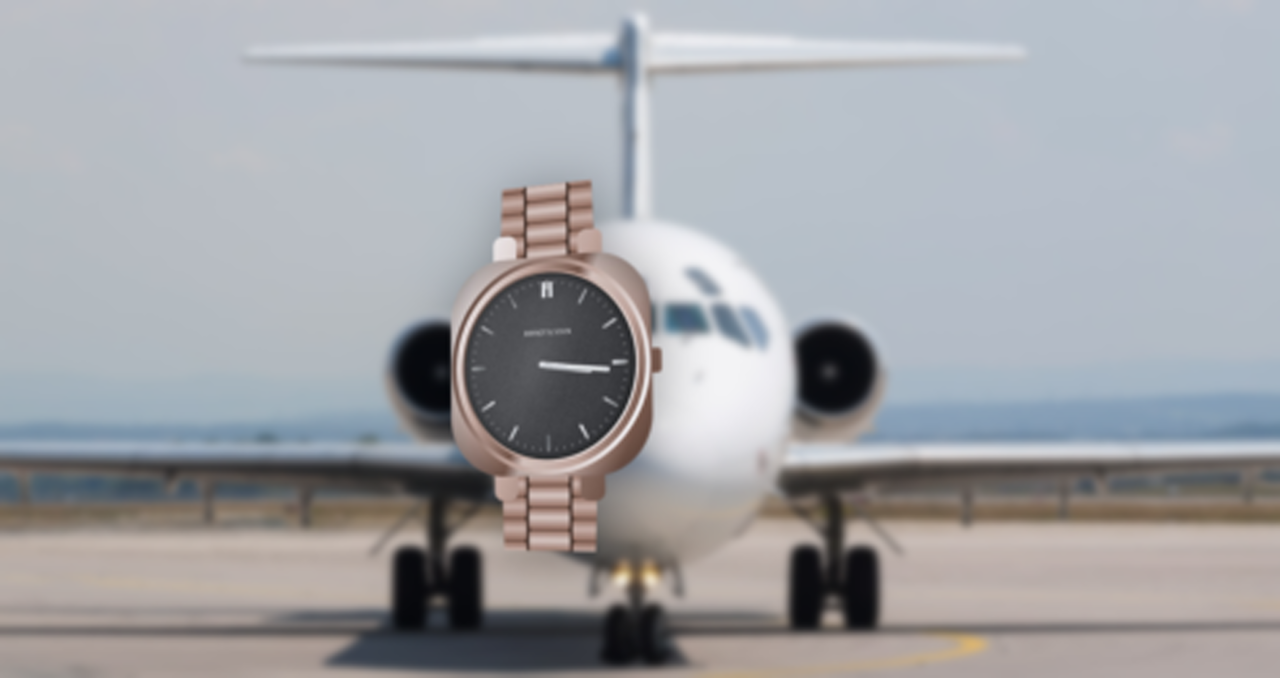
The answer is 3h16
